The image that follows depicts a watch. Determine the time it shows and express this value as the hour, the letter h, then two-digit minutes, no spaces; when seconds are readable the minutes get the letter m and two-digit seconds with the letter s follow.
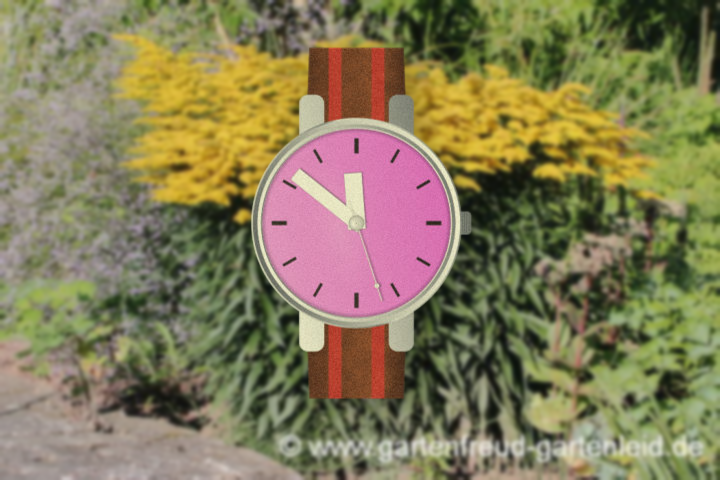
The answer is 11h51m27s
